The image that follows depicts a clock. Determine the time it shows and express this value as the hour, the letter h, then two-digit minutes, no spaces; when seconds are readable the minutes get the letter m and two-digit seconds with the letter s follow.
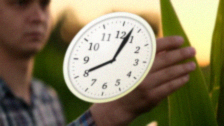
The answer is 8h03
